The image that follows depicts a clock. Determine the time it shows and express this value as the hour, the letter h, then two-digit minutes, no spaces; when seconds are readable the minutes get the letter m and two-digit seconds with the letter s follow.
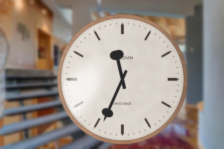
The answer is 11h34
